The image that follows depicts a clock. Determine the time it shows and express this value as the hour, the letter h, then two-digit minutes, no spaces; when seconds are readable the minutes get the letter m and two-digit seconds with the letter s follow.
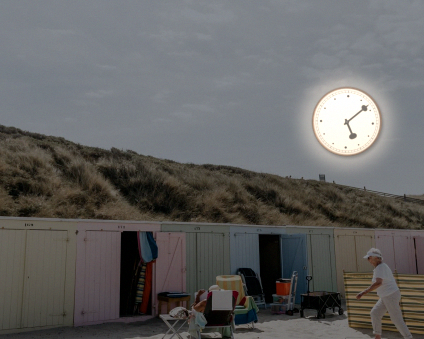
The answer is 5h08
